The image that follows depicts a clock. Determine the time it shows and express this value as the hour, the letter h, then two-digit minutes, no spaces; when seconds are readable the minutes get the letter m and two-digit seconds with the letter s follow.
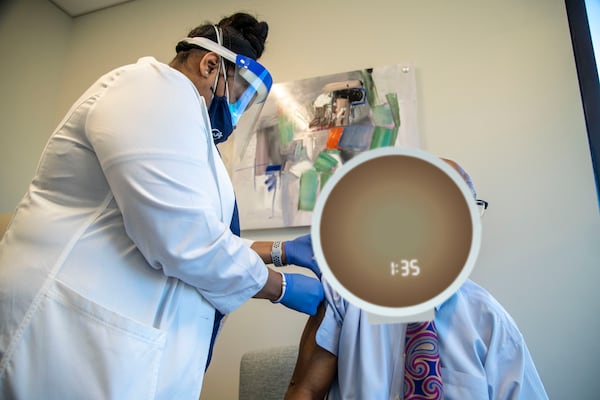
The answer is 1h35
